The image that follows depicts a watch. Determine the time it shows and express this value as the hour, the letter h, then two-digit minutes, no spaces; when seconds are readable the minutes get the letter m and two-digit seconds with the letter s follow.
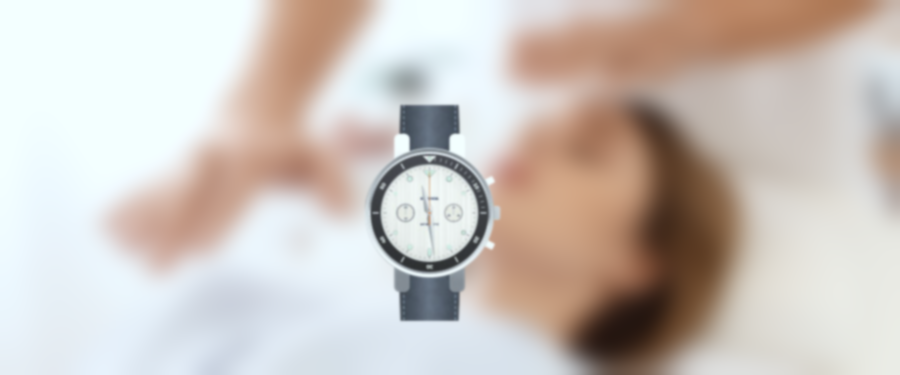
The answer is 11h29
